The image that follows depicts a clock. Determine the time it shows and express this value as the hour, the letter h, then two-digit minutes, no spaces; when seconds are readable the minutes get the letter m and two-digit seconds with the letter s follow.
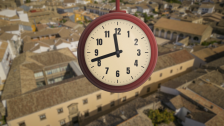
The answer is 11h42
